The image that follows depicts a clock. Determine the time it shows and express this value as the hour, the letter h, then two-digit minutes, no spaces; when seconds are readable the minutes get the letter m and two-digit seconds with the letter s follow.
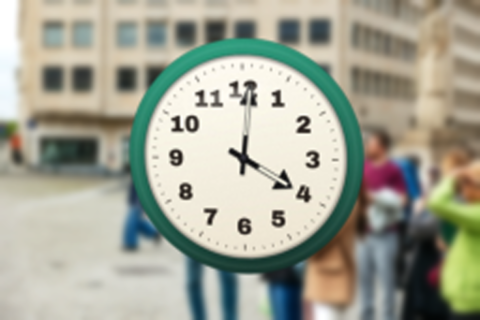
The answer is 4h01
